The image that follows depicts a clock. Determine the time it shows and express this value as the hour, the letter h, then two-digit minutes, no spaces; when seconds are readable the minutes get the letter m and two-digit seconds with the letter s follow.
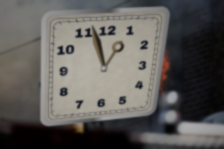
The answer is 12h57
